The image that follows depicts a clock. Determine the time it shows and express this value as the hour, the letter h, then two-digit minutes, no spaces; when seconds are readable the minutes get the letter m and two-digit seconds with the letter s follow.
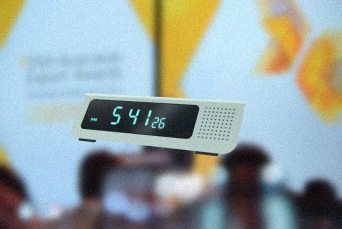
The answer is 5h41m26s
